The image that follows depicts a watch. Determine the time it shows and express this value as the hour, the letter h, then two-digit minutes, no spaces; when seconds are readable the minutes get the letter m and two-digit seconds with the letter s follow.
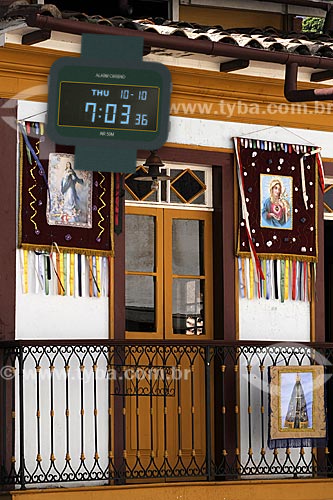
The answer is 7h03m36s
